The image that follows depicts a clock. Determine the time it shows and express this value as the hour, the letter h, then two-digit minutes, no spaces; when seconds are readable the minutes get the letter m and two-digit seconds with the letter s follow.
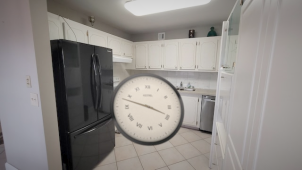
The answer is 3h48
